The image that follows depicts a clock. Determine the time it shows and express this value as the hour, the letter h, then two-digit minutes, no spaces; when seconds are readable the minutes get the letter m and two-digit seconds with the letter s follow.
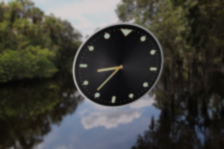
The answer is 8h36
